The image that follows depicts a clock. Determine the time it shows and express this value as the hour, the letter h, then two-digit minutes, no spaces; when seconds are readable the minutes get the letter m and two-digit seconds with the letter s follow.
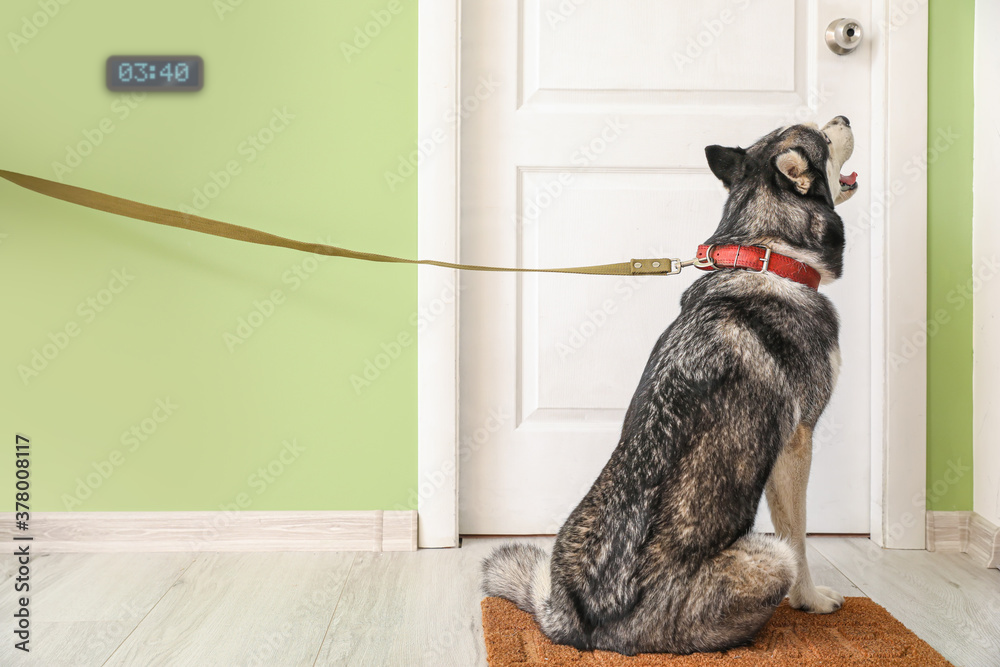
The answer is 3h40
